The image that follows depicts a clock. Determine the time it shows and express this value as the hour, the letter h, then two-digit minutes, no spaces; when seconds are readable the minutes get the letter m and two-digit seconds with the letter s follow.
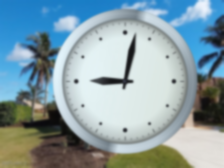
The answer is 9h02
